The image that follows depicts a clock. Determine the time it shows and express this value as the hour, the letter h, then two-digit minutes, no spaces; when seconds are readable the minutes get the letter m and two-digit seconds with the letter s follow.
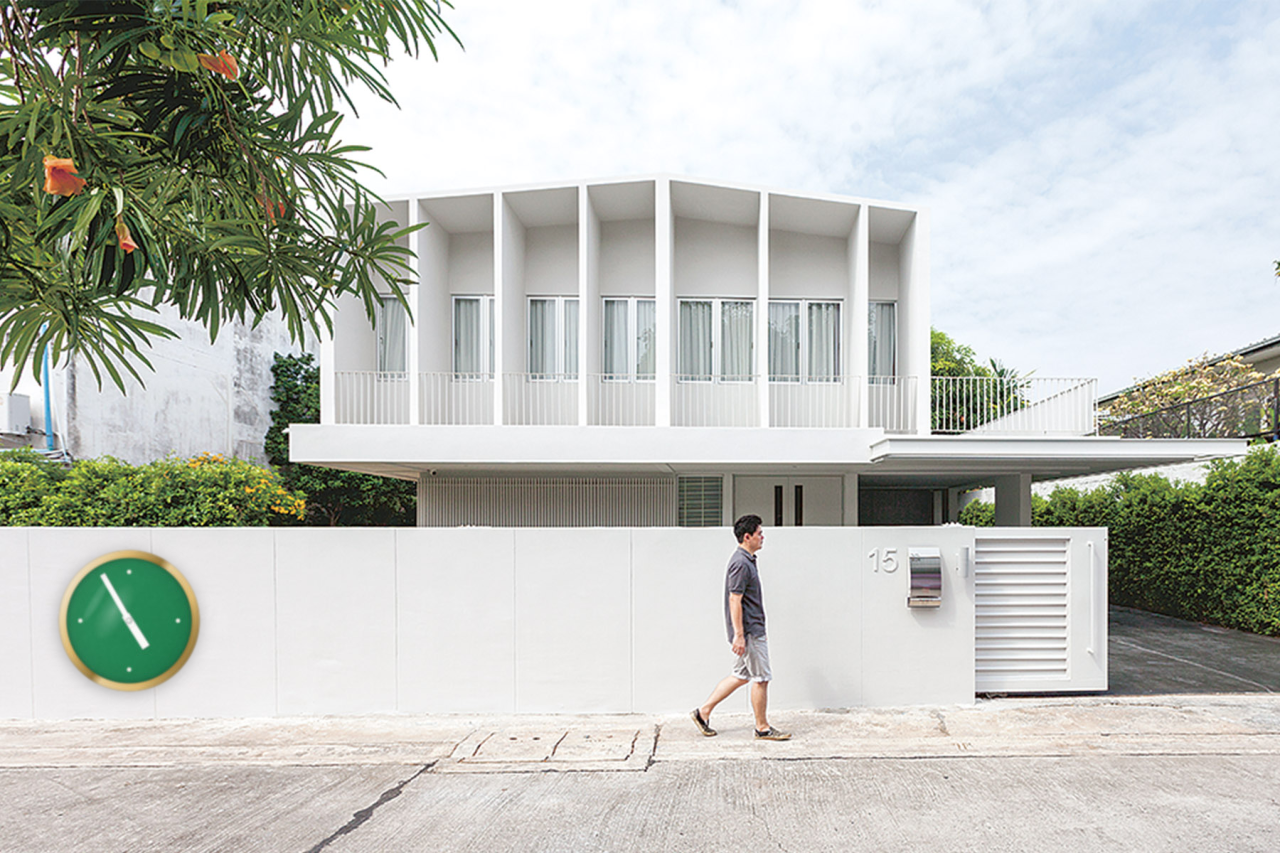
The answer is 4h55
